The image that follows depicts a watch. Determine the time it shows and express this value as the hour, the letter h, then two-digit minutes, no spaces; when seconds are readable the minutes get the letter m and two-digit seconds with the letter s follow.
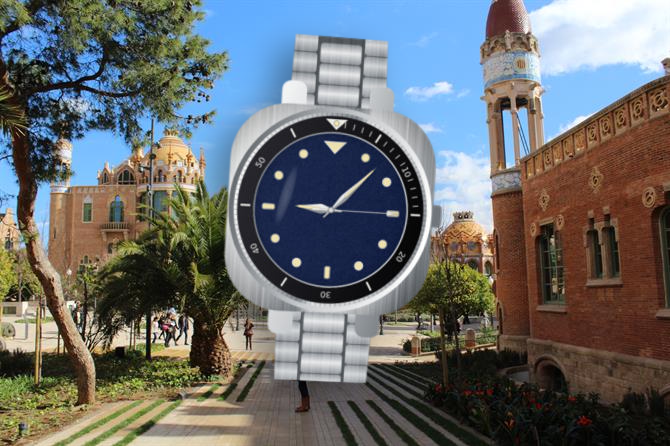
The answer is 9h07m15s
